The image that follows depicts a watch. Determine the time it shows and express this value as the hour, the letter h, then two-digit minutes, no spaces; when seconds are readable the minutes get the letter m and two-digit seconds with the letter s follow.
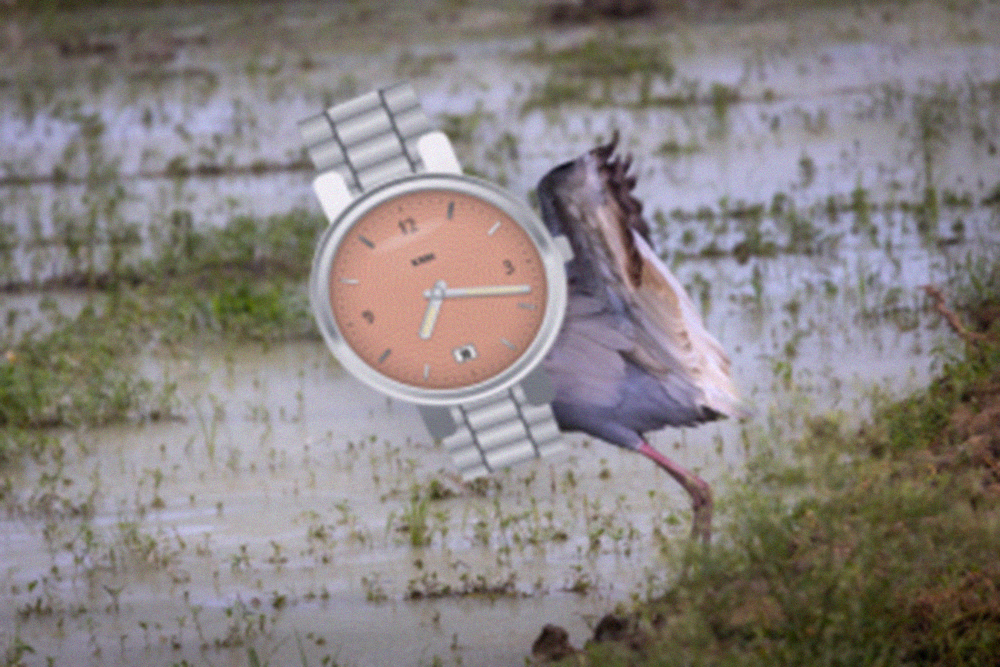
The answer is 7h18
